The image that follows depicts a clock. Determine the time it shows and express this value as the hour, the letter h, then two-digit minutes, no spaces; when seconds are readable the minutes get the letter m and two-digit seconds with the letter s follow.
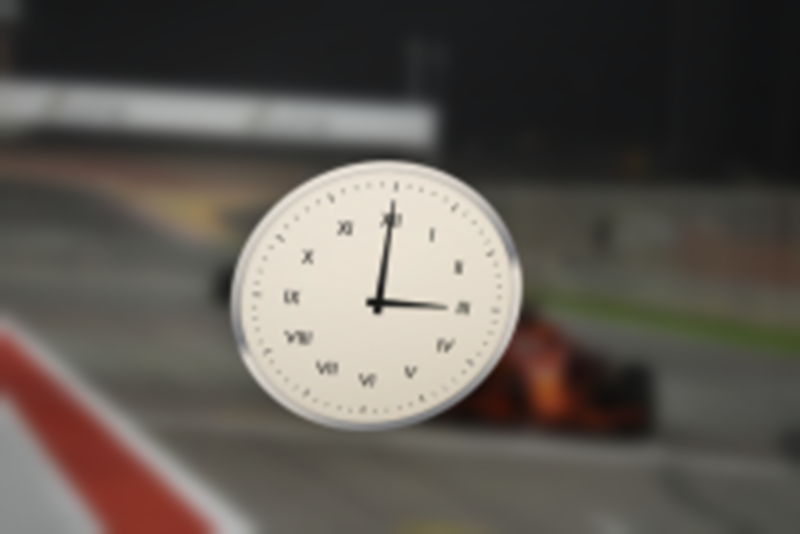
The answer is 3h00
